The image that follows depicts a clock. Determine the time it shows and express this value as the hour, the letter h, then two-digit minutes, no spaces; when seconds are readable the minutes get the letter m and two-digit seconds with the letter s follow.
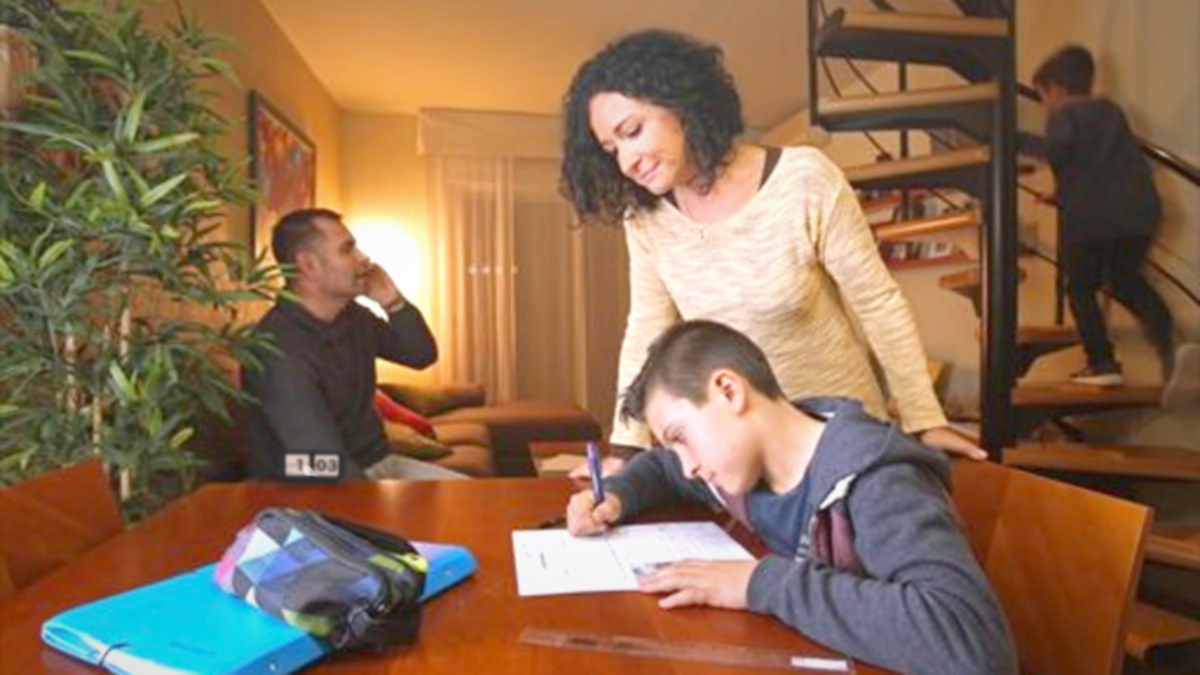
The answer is 1h03
